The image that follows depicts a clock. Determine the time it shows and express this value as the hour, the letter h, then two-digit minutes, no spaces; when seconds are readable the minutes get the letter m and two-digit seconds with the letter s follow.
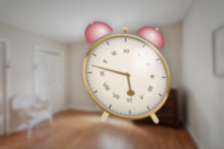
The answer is 5h47
